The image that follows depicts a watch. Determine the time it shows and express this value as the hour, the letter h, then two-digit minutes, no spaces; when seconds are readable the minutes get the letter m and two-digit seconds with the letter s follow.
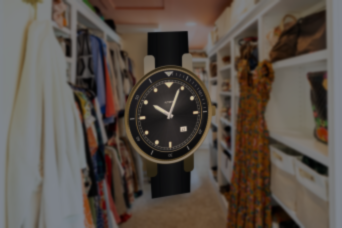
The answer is 10h04
